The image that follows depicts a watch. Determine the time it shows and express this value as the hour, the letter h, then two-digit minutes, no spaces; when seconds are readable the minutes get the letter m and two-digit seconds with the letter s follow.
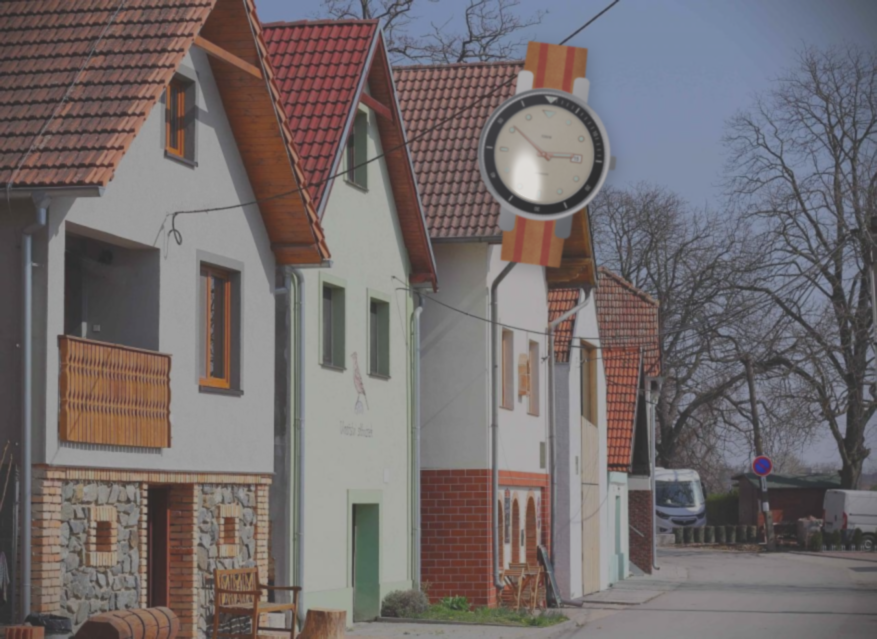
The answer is 2h51
